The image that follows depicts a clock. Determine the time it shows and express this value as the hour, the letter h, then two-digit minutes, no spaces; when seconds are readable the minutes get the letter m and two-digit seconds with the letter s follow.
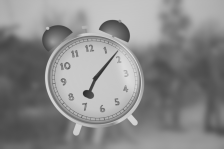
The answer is 7h08
